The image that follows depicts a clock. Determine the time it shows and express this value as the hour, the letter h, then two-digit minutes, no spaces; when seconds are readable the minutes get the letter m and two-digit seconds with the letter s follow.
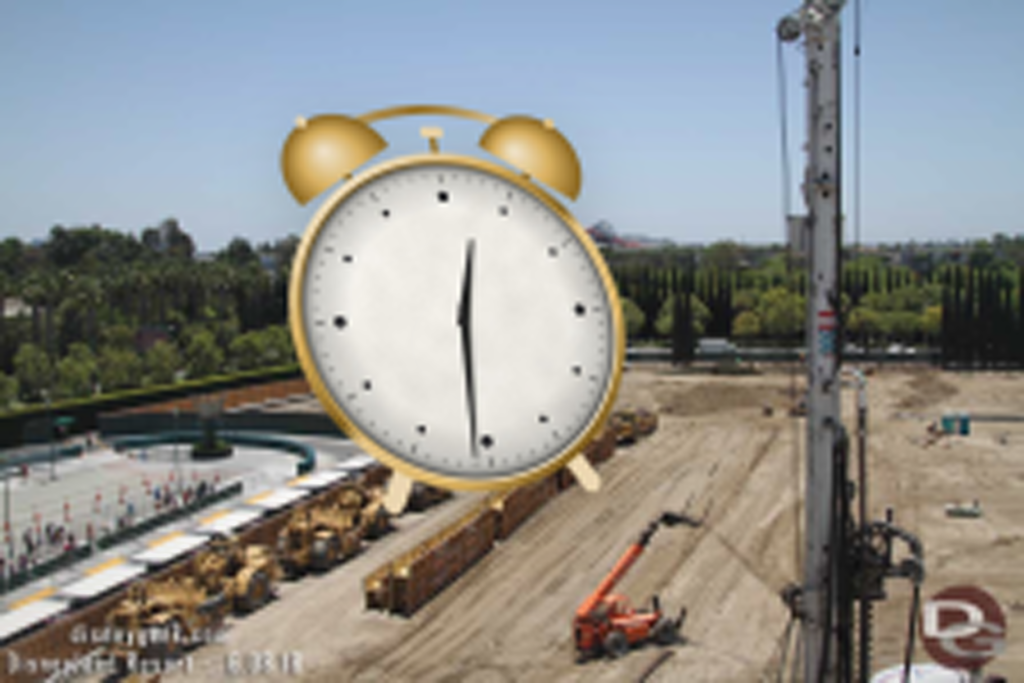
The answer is 12h31
